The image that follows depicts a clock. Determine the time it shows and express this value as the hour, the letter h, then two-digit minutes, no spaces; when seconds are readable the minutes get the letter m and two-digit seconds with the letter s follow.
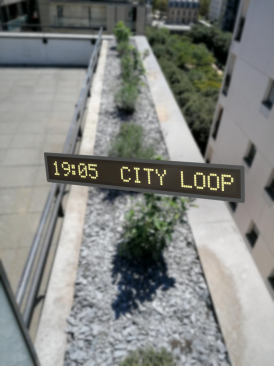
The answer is 19h05
